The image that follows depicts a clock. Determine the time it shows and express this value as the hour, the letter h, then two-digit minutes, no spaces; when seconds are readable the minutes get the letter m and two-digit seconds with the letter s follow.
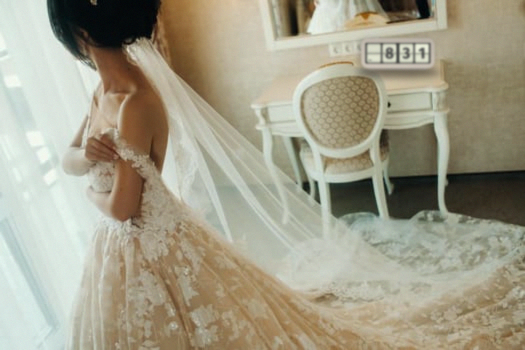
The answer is 8h31
